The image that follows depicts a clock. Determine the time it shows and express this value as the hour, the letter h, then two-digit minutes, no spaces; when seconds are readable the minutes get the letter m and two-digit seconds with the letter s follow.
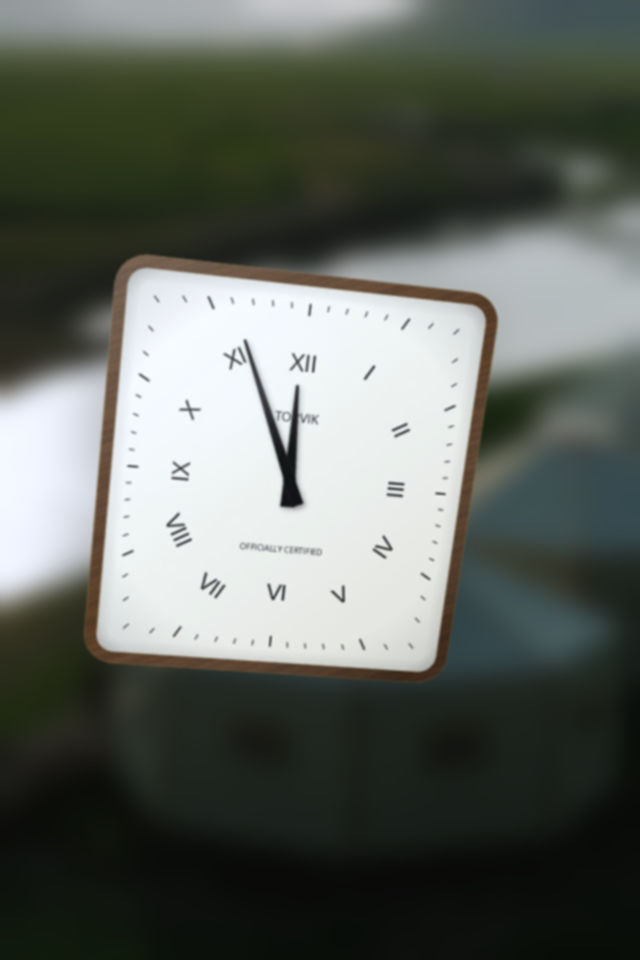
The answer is 11h56
